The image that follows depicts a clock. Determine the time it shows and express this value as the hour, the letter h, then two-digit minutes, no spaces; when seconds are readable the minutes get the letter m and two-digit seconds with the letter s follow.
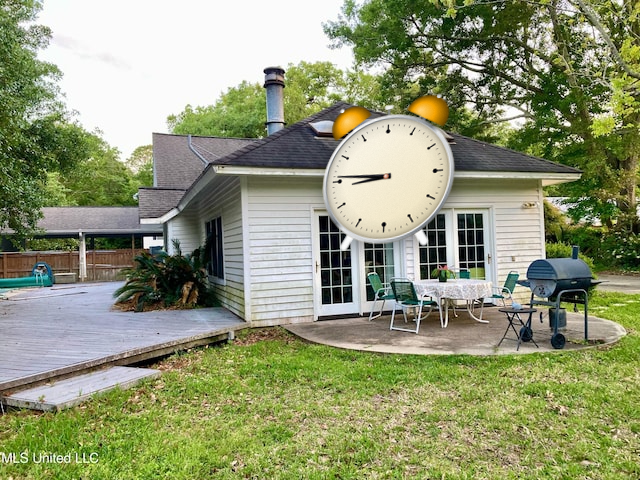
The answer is 8h46
